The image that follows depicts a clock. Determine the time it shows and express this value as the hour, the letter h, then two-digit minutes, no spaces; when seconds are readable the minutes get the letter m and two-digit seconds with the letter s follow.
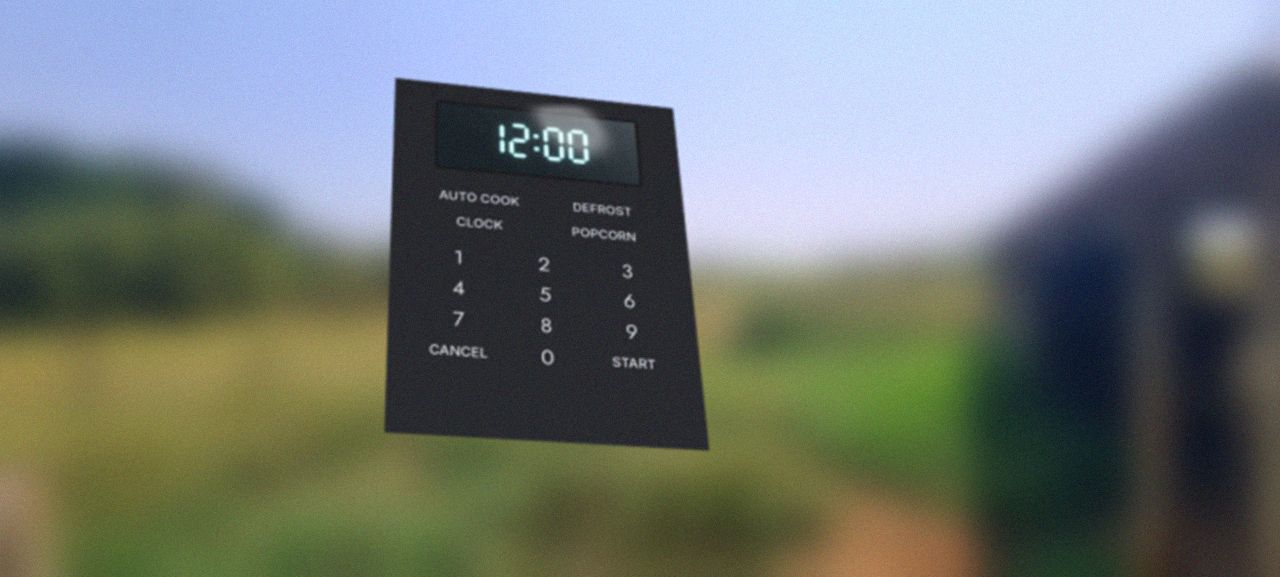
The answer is 12h00
